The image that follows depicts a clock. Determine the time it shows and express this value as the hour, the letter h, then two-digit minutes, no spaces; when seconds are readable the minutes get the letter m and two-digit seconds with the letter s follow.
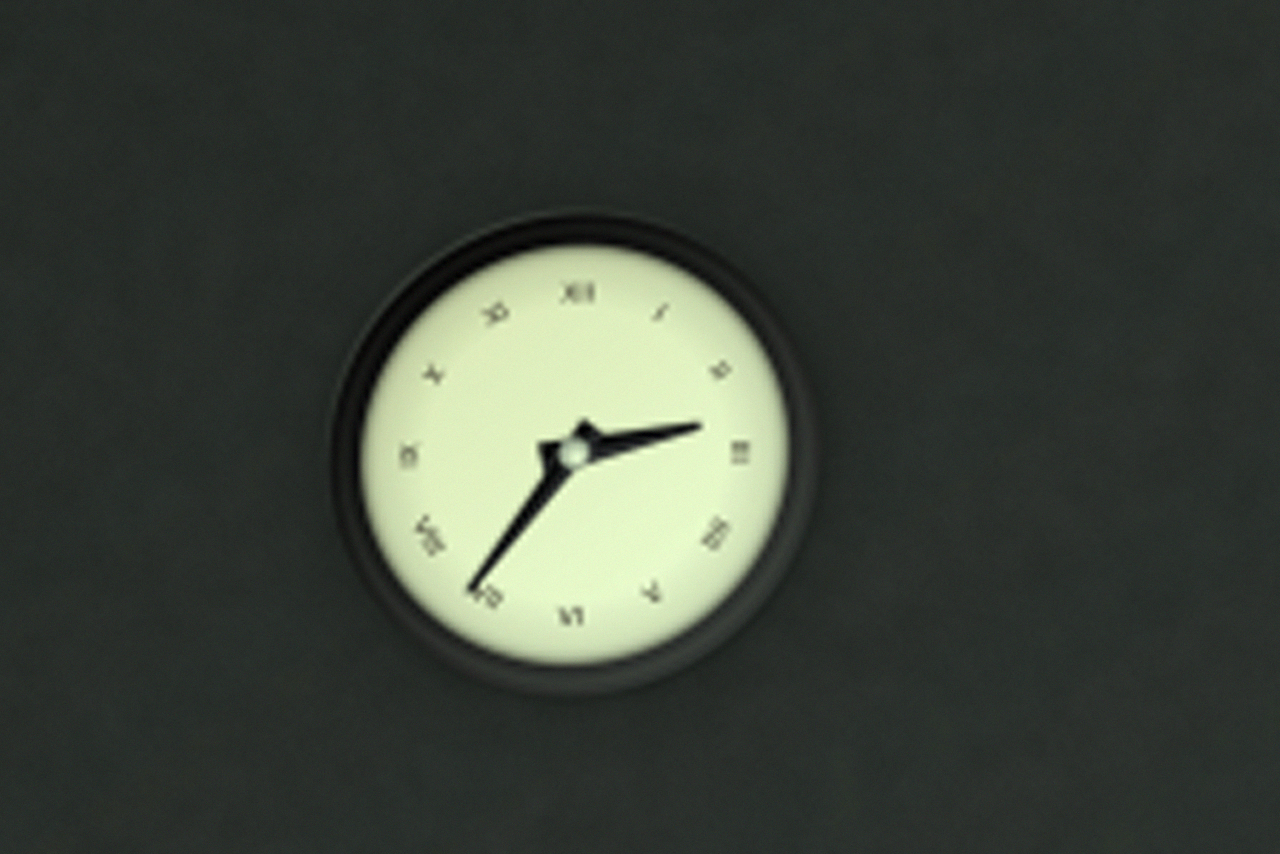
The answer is 2h36
